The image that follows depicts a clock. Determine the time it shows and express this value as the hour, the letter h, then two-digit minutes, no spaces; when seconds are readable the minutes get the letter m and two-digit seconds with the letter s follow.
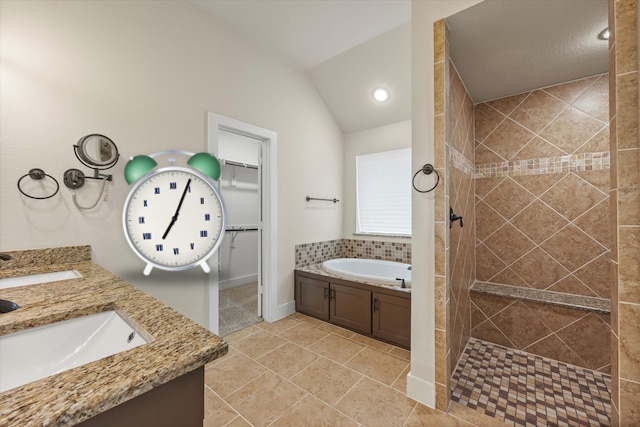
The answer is 7h04
